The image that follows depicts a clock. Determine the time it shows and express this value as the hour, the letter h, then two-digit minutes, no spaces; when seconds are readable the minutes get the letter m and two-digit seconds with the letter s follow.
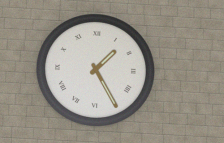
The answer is 1h25
